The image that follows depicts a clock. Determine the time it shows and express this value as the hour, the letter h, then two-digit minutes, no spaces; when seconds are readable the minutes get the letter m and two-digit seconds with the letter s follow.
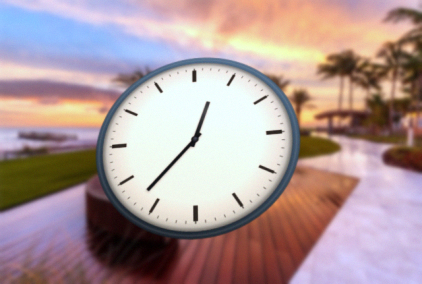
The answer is 12h37
